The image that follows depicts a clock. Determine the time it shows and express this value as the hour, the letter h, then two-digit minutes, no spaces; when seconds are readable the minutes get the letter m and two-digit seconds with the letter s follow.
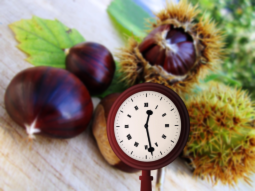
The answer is 12h28
